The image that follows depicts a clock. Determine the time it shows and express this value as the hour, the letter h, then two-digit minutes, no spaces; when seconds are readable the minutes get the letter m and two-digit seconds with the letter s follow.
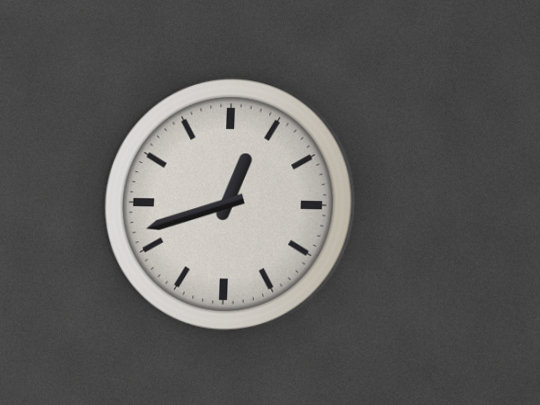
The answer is 12h42
